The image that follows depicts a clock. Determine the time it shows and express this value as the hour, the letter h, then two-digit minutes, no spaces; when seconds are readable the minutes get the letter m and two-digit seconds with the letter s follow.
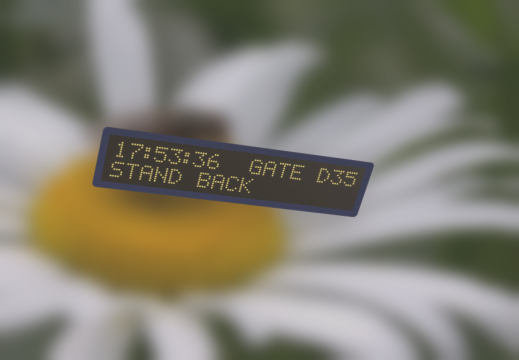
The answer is 17h53m36s
